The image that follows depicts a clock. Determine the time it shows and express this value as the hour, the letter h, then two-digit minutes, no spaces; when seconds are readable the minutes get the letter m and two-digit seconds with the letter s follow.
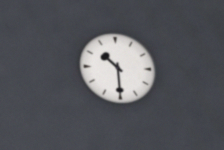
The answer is 10h30
